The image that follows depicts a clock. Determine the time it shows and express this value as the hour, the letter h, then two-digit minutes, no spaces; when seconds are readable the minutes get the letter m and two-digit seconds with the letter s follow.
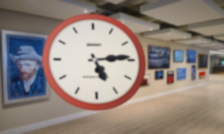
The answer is 5h14
